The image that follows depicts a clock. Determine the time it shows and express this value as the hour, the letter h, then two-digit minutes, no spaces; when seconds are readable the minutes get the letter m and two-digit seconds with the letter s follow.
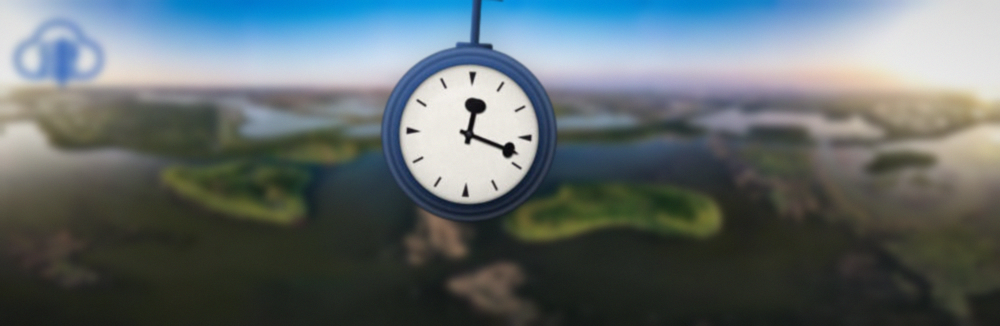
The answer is 12h18
